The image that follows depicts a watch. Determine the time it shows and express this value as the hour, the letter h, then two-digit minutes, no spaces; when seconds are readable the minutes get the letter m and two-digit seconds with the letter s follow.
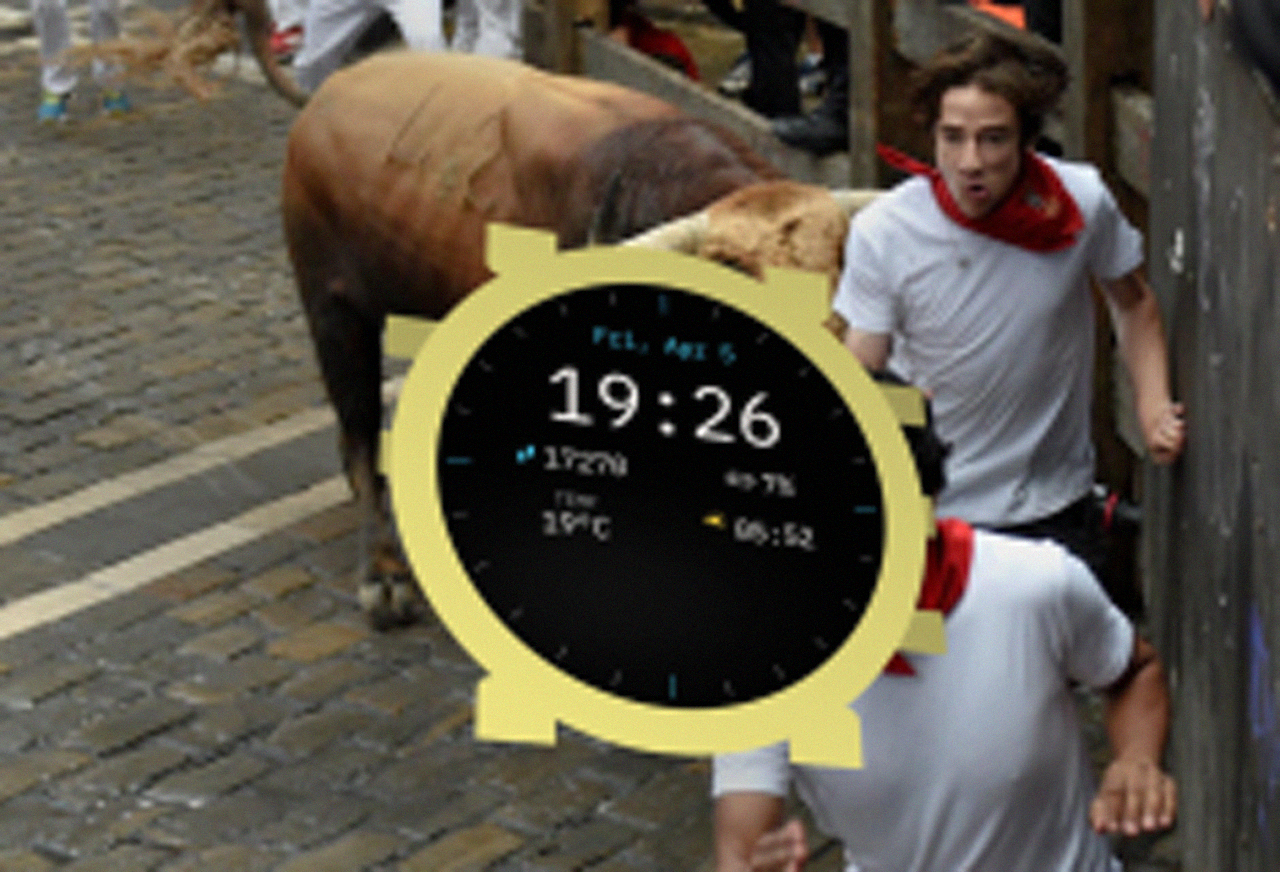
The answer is 19h26
